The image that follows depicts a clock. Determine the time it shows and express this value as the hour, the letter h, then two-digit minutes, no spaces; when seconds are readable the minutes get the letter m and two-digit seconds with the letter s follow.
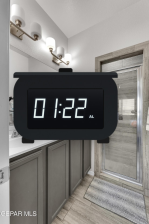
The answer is 1h22
